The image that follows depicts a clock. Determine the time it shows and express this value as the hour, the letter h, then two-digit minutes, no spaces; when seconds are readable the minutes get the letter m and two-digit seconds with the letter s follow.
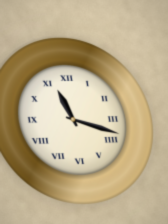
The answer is 11h18
